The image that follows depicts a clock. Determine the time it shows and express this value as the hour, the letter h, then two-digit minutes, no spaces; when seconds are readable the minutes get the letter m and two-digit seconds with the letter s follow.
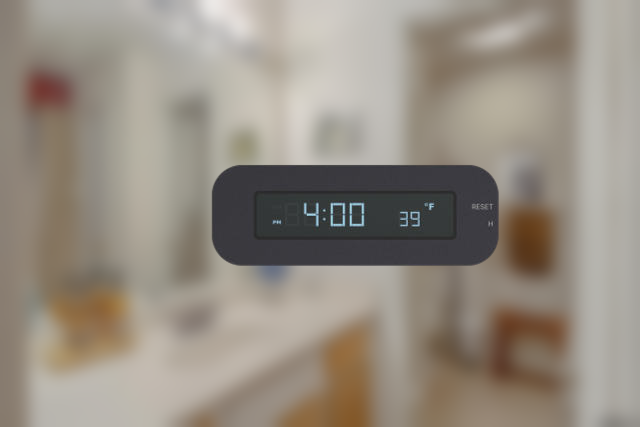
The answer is 4h00
